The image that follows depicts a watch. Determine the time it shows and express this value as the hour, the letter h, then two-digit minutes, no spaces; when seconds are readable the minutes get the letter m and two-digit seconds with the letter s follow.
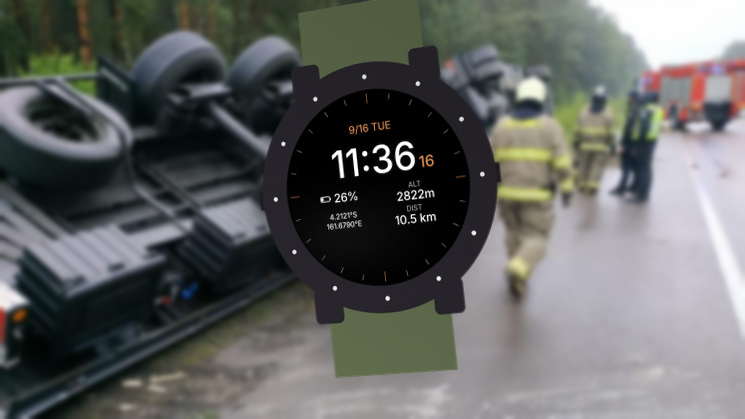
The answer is 11h36m16s
